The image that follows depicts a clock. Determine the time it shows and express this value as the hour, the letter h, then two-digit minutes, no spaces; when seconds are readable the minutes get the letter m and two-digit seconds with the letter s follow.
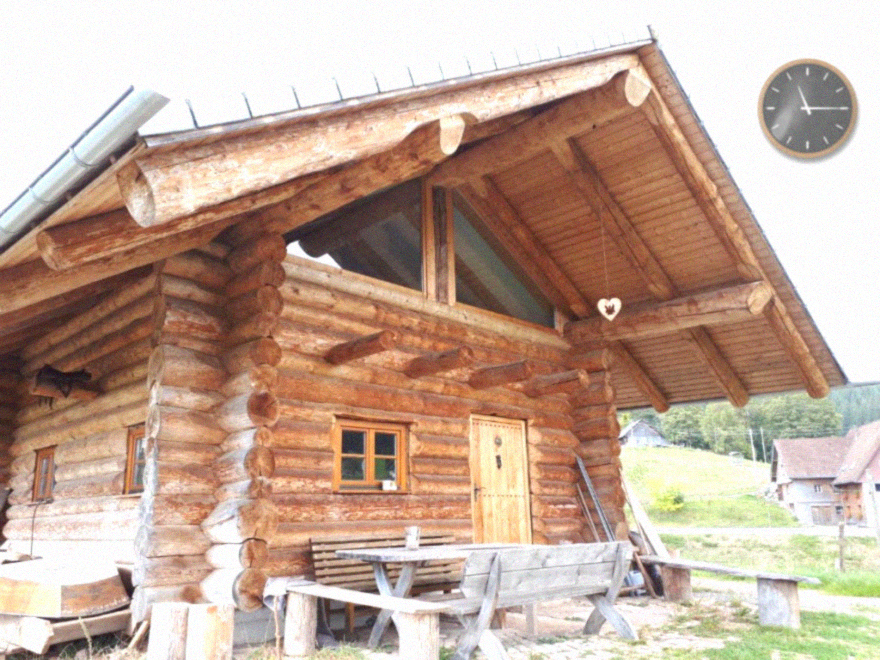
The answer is 11h15
